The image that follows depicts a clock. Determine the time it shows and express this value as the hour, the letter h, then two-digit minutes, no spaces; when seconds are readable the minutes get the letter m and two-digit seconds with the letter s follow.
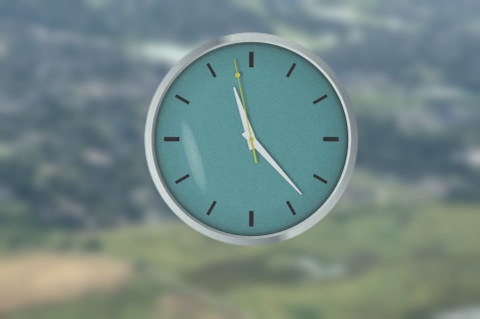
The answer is 11h22m58s
